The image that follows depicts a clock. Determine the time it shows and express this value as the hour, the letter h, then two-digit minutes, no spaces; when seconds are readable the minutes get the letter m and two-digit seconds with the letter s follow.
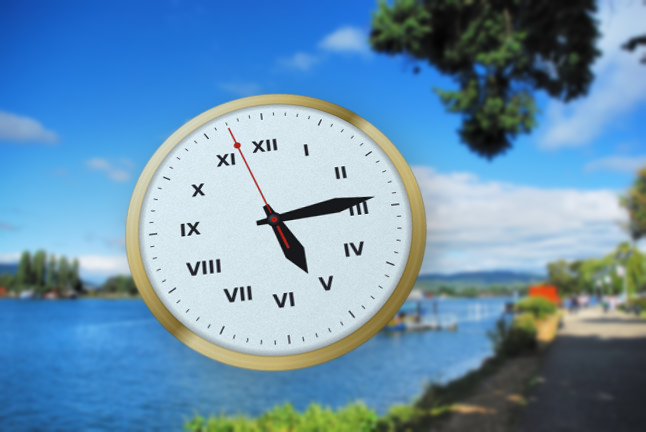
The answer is 5h13m57s
